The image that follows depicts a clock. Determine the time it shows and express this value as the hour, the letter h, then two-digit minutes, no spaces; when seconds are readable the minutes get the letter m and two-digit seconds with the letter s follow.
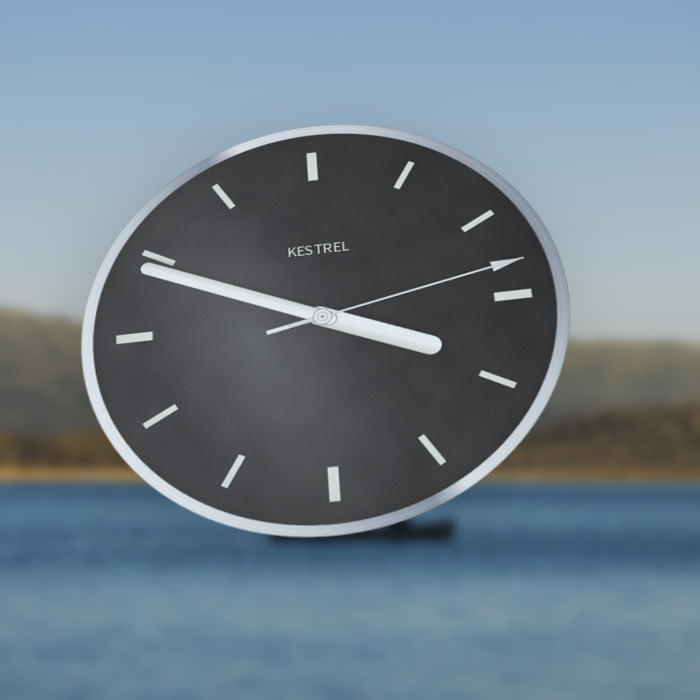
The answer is 3h49m13s
